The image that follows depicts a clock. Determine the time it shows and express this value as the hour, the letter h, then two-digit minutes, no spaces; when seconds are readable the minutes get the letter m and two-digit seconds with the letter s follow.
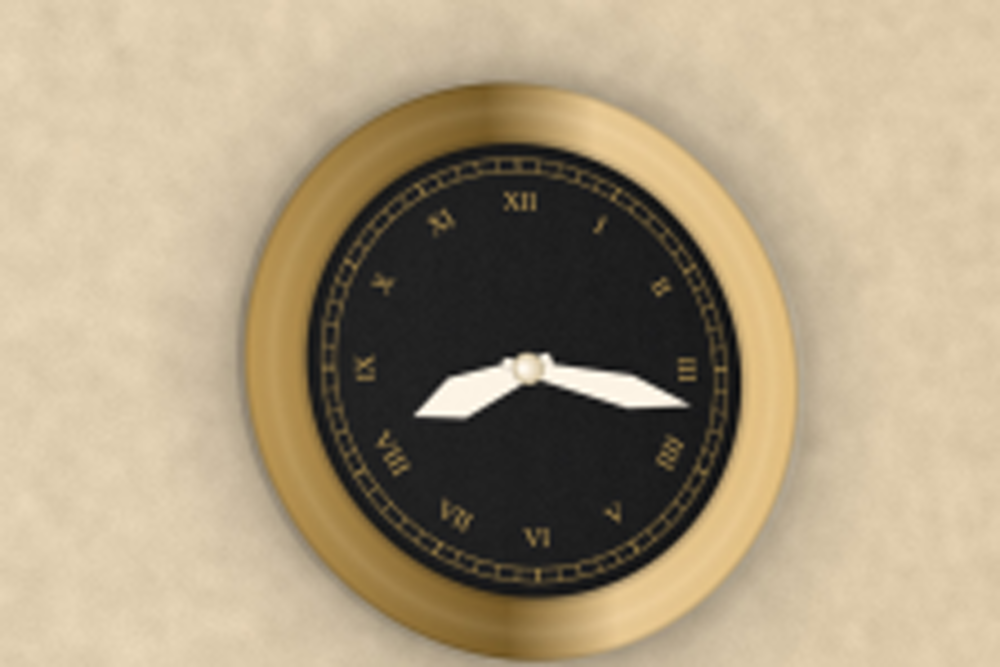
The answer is 8h17
